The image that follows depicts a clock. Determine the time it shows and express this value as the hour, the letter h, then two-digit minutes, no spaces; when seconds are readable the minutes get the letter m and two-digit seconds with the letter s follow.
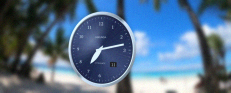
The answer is 7h13
